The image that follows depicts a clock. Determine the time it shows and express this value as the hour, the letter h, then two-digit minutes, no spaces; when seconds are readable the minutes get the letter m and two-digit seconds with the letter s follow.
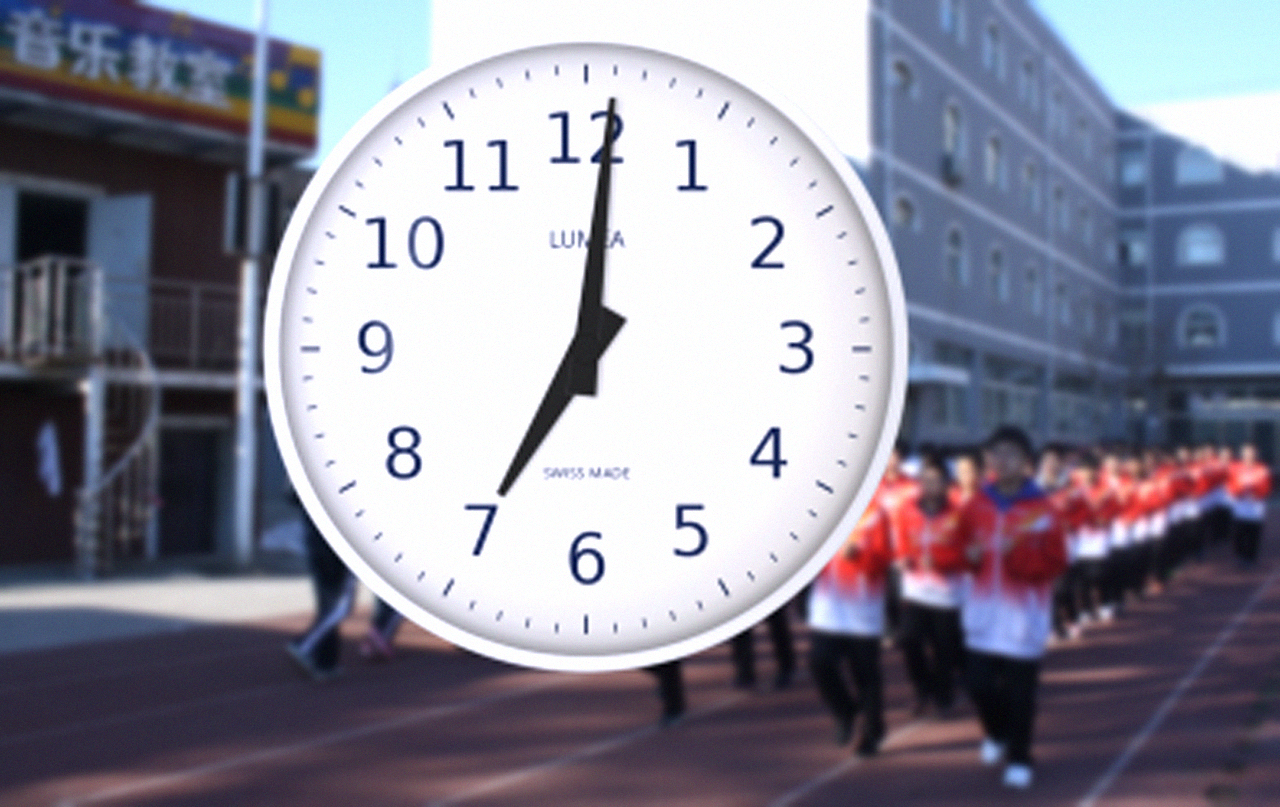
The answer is 7h01
